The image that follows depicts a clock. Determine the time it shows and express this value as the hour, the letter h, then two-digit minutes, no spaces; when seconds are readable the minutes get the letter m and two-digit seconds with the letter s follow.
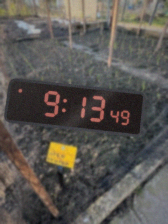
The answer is 9h13m49s
